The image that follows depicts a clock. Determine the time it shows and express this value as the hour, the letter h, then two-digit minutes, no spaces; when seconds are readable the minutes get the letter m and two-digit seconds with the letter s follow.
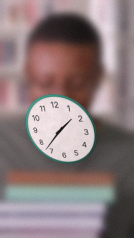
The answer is 1h37
